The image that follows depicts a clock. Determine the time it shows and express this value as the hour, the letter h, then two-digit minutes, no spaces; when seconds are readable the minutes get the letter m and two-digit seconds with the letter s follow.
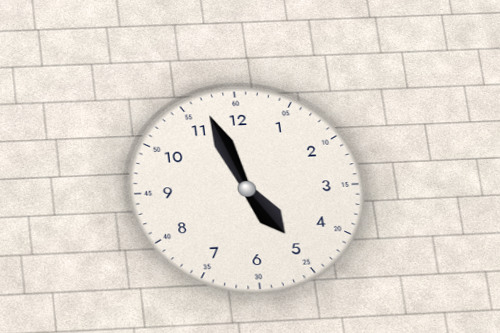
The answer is 4h57
